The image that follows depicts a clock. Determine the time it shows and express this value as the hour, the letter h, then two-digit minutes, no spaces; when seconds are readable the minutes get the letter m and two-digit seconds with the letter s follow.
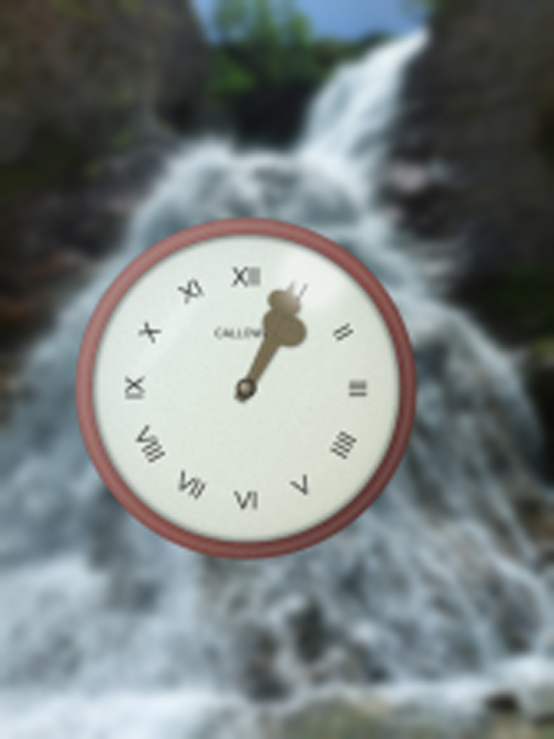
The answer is 1h04
